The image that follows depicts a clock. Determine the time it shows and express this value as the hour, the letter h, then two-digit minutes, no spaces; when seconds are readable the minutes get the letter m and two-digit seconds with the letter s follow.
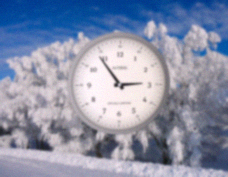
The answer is 2h54
